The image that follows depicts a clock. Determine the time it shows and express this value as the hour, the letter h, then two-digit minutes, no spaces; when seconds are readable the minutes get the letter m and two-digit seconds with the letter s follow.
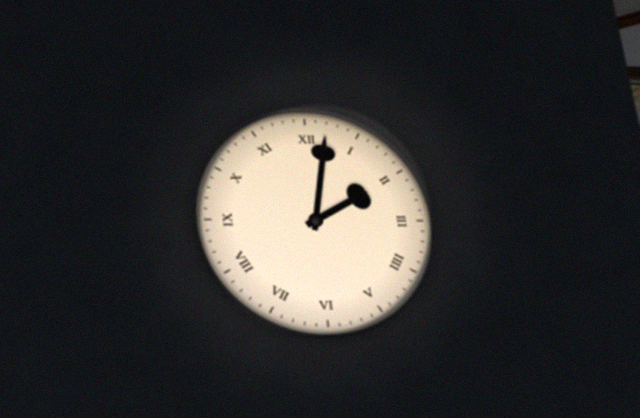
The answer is 2h02
